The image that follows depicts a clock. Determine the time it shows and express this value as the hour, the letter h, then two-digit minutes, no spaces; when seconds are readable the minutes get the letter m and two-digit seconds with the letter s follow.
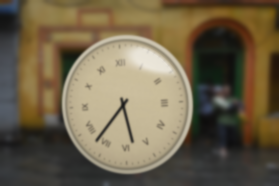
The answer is 5h37
